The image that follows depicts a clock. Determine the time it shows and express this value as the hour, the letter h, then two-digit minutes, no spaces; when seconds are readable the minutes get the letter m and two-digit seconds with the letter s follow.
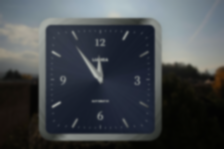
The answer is 11h54
